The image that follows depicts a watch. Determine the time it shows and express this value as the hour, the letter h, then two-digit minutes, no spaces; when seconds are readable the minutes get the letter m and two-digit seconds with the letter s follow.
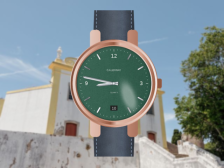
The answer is 8h47
